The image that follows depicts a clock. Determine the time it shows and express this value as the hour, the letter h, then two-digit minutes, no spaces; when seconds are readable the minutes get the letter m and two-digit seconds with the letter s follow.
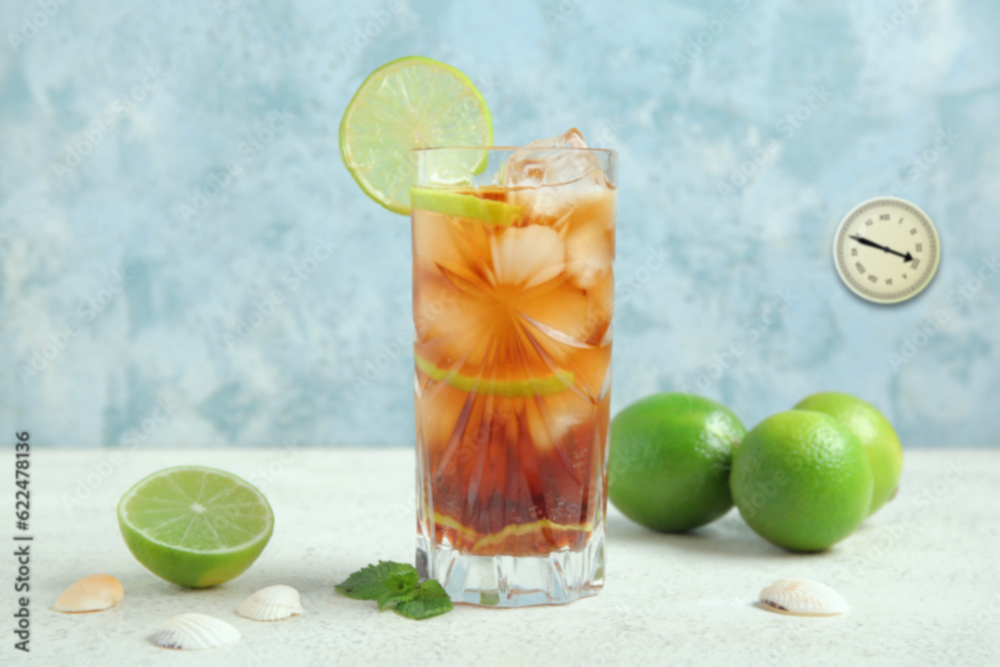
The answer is 3h49
